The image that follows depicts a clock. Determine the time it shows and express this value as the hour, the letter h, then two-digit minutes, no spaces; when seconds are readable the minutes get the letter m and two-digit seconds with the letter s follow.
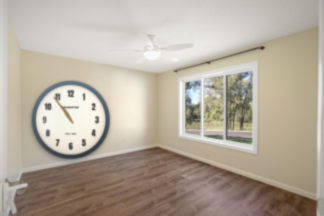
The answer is 10h54
